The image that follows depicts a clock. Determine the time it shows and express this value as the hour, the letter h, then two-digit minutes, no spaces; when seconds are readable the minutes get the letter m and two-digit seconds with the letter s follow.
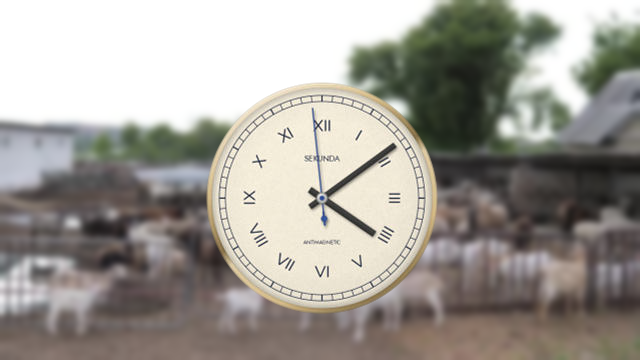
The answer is 4h08m59s
